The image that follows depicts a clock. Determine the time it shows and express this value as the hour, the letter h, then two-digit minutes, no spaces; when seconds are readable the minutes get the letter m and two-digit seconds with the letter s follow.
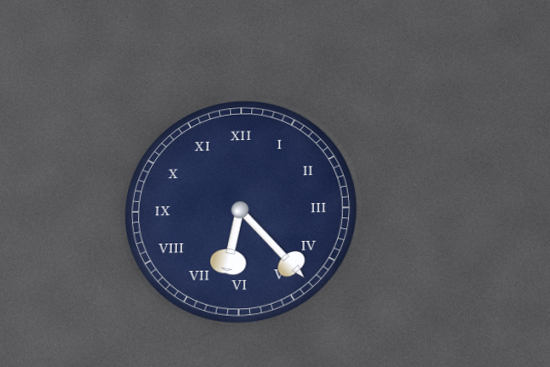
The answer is 6h23
